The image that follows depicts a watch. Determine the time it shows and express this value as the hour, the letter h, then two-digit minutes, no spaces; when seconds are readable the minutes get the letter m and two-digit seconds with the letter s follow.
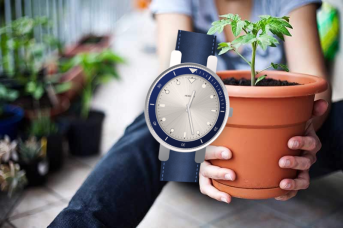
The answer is 12h27
